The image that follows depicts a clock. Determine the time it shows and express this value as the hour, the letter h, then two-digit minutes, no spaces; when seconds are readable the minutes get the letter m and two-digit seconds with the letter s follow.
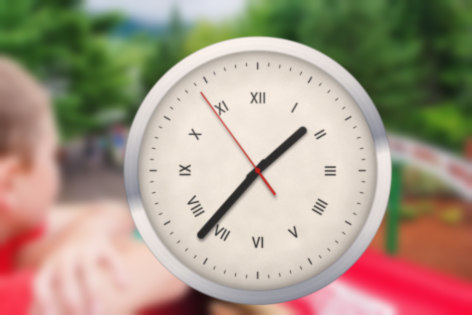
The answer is 1h36m54s
